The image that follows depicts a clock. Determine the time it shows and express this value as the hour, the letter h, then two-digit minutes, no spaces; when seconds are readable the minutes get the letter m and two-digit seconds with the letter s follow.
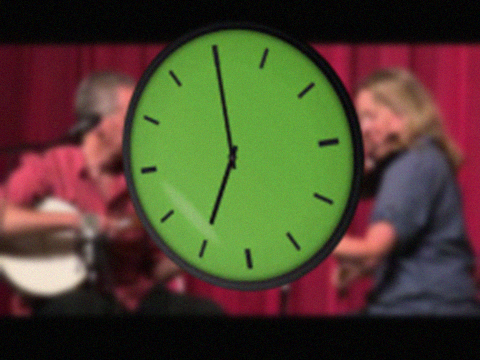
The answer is 7h00
